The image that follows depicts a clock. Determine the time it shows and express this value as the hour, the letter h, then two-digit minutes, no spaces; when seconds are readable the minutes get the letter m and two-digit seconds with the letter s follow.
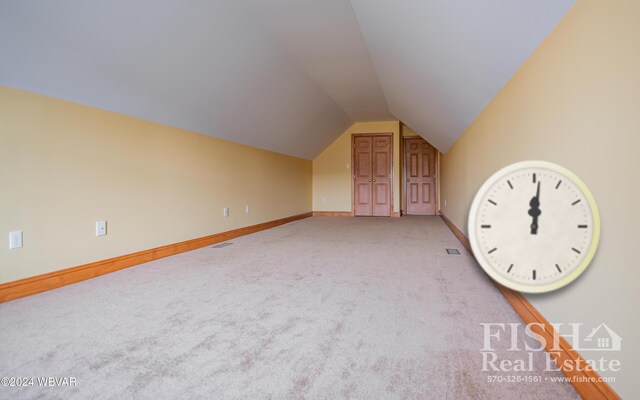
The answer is 12h01
